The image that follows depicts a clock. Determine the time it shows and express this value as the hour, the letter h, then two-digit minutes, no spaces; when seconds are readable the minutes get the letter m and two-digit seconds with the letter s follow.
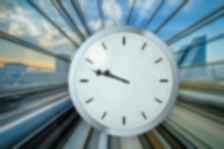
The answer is 9h48
